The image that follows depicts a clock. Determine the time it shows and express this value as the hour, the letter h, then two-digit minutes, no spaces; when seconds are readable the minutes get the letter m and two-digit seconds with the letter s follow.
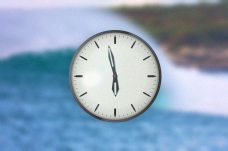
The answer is 5h58
